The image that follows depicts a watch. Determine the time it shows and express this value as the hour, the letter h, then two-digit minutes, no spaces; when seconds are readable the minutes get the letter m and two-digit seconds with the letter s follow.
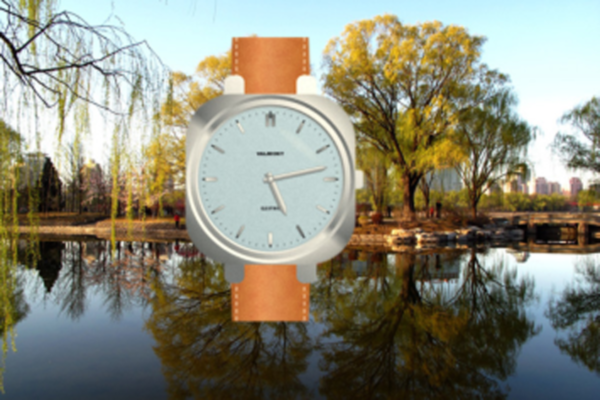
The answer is 5h13
